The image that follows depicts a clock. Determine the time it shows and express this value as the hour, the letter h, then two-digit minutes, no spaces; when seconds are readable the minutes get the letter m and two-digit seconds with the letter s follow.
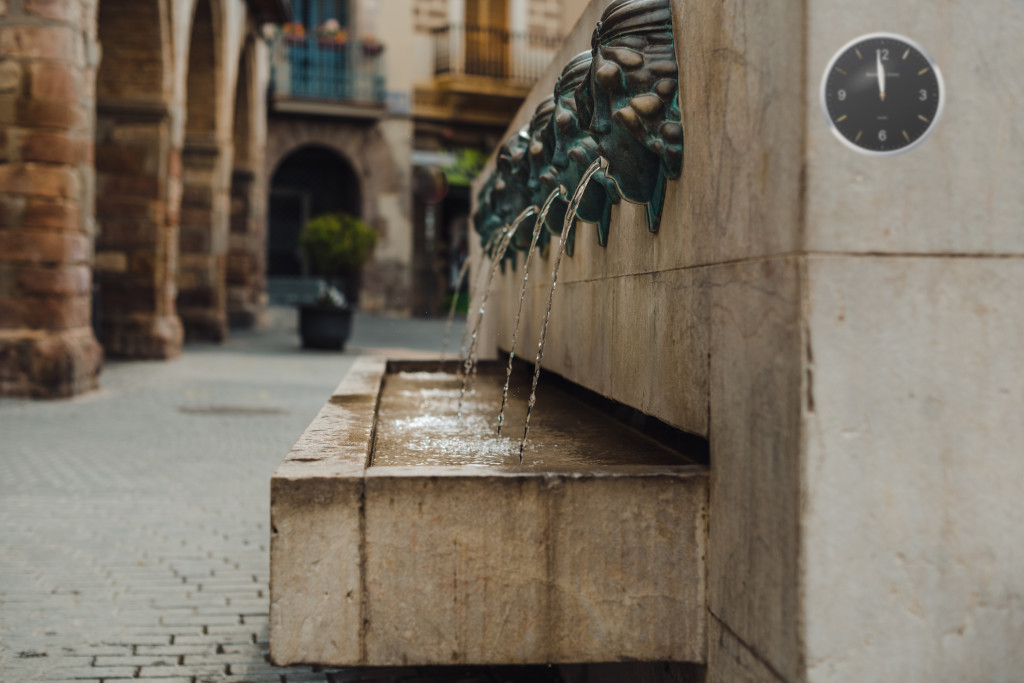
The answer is 11h59
